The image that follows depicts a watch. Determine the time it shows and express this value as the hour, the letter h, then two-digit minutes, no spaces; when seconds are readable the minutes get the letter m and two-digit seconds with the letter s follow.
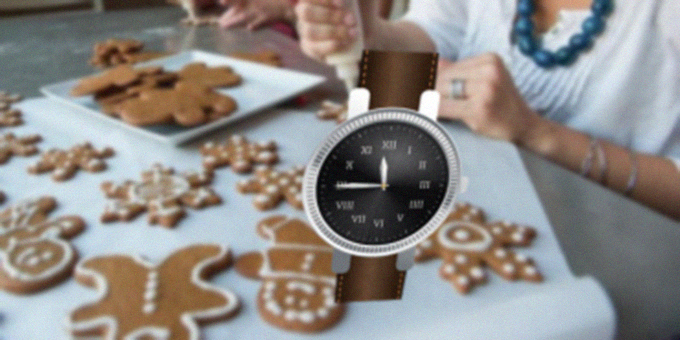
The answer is 11h45
